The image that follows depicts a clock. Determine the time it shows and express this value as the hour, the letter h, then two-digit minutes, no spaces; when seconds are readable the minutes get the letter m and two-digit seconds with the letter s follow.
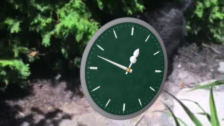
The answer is 12h48
